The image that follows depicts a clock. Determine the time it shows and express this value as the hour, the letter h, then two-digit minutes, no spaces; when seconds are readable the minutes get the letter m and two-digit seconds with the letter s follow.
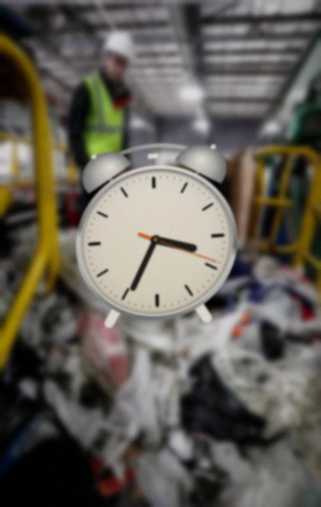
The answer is 3h34m19s
